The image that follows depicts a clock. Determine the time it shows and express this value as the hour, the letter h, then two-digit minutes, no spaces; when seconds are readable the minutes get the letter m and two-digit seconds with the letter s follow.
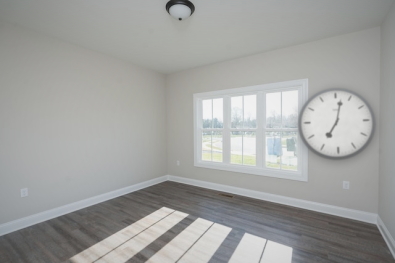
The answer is 7h02
